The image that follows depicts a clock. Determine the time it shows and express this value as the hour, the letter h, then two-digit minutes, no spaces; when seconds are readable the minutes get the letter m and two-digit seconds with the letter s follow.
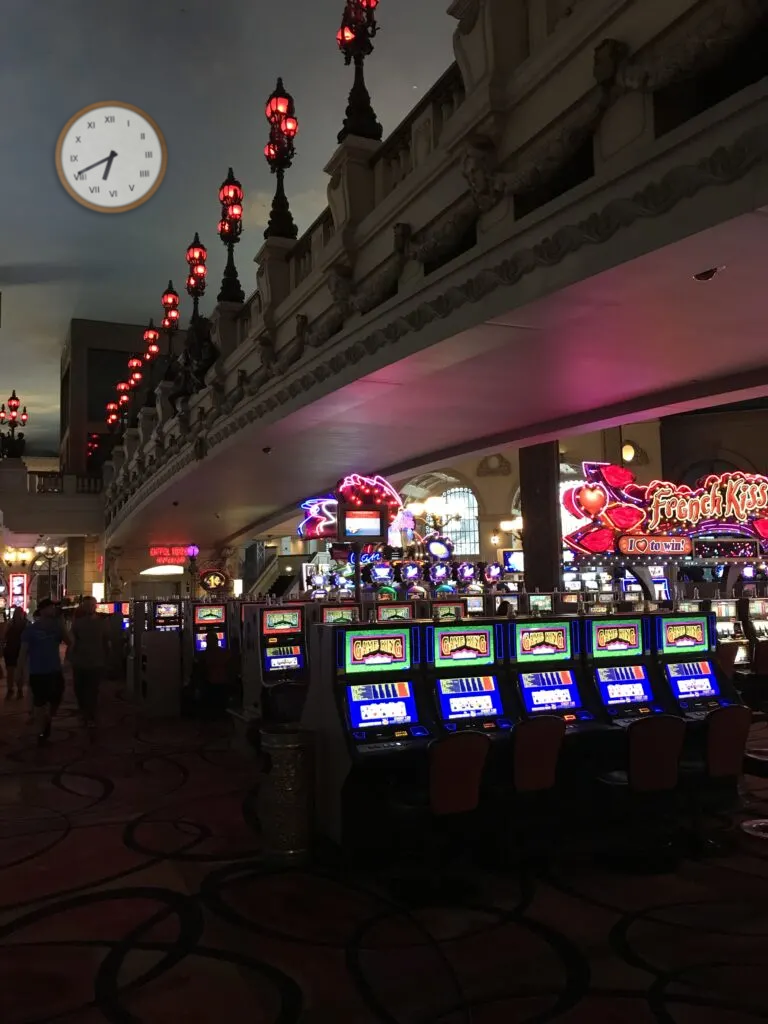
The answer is 6h41
